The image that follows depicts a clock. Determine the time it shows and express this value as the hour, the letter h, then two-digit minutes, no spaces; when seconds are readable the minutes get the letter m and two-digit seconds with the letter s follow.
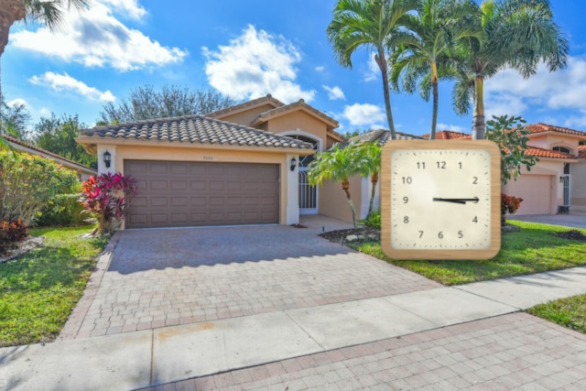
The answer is 3h15
